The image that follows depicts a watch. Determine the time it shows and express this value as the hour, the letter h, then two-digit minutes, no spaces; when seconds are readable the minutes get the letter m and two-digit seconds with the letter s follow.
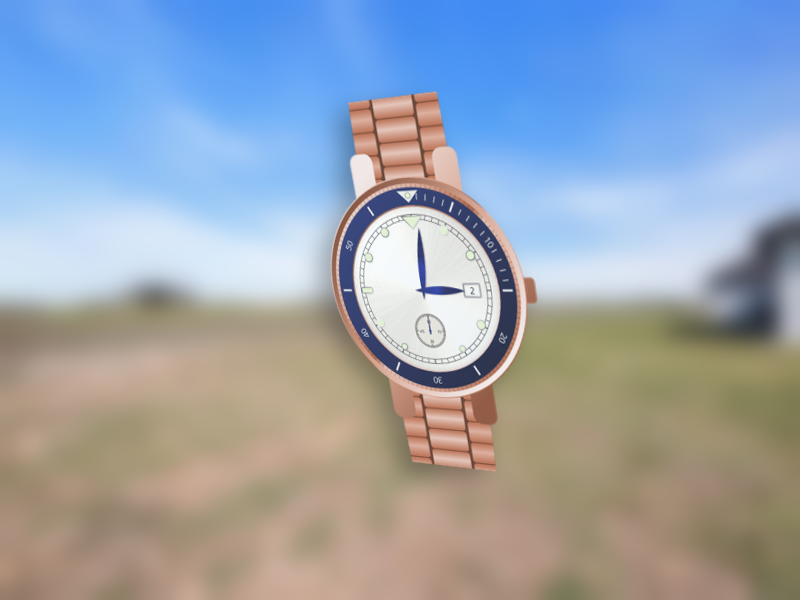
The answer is 3h01
